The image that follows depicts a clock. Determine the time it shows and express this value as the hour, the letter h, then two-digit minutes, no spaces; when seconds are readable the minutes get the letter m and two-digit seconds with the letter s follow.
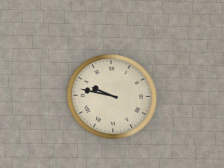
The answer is 9h47
